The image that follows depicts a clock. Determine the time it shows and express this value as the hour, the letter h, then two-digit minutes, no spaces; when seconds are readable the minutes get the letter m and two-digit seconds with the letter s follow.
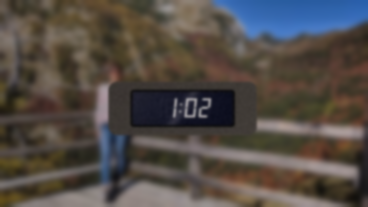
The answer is 1h02
